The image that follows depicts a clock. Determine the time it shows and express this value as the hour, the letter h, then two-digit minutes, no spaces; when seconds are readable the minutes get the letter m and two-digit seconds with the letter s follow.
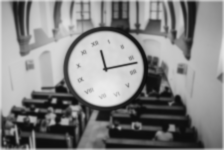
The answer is 12h17
